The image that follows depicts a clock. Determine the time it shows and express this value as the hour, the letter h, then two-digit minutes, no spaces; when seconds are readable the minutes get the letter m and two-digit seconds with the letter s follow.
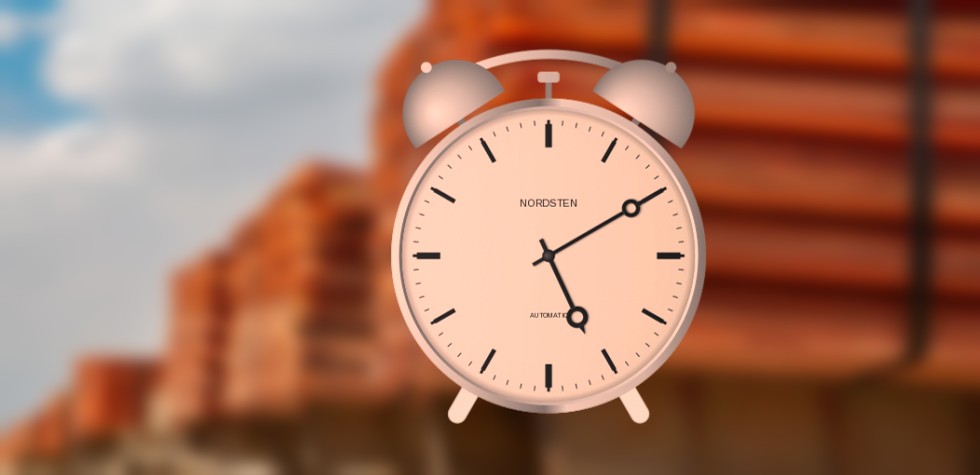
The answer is 5h10
